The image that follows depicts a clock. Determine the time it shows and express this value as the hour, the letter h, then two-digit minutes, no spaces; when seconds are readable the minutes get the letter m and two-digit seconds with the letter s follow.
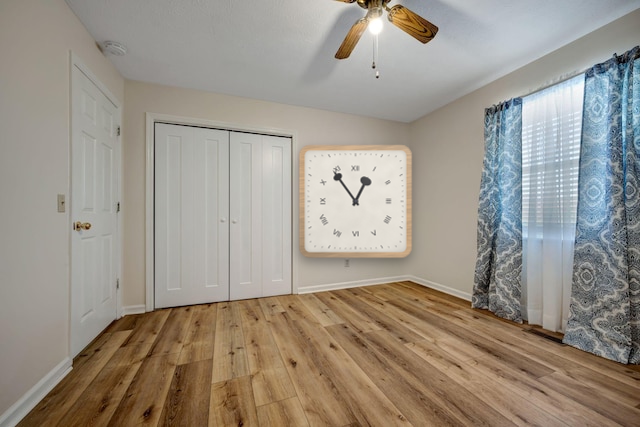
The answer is 12h54
